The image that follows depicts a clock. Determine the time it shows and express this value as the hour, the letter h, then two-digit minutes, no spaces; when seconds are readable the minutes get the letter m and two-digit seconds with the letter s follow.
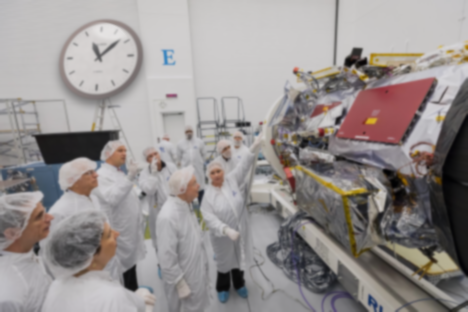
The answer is 11h08
